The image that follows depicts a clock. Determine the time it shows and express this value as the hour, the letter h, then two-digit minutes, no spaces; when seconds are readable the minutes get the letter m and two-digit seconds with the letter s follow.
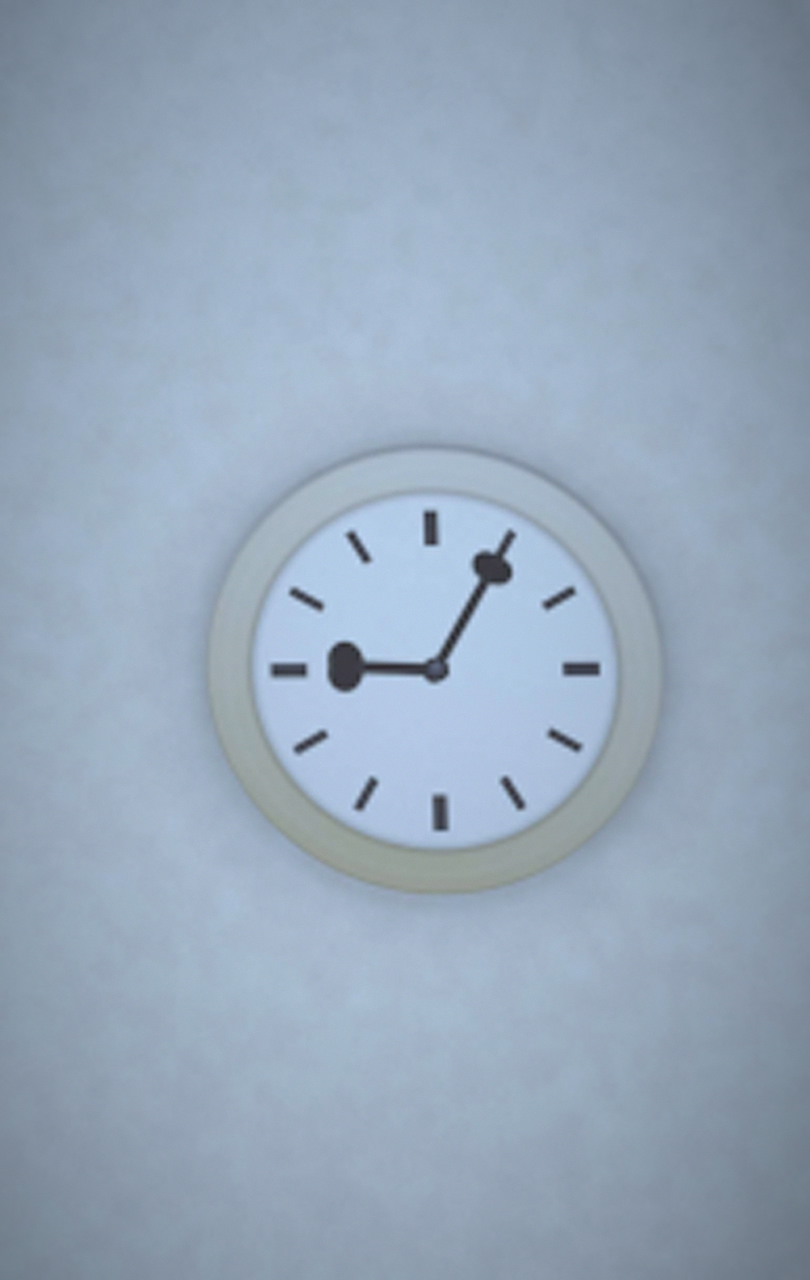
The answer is 9h05
